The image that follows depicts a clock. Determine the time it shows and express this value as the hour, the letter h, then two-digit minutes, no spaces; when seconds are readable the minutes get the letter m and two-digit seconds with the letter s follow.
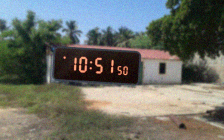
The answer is 10h51m50s
